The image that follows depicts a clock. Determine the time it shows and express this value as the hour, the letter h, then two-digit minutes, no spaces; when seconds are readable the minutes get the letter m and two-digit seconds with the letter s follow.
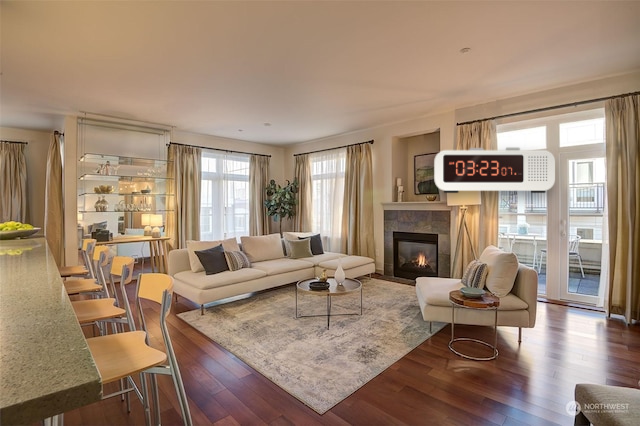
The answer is 3h23
